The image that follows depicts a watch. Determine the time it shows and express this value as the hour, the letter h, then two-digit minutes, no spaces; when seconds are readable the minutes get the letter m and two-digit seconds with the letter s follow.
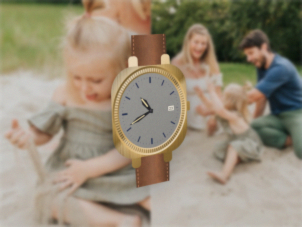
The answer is 10h41
